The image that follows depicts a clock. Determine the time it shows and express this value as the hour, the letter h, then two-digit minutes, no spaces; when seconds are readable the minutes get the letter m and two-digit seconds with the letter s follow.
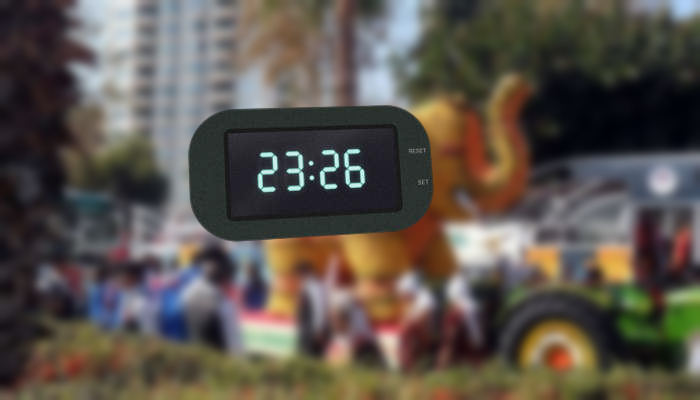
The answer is 23h26
